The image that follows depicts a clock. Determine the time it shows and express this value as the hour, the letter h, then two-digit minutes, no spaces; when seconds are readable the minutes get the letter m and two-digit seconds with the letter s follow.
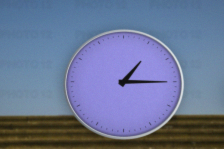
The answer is 1h15
